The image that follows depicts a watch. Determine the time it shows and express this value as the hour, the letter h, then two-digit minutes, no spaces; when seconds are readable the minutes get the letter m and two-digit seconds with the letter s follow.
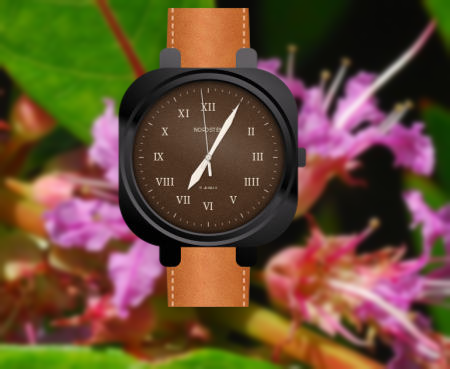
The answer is 7h04m59s
